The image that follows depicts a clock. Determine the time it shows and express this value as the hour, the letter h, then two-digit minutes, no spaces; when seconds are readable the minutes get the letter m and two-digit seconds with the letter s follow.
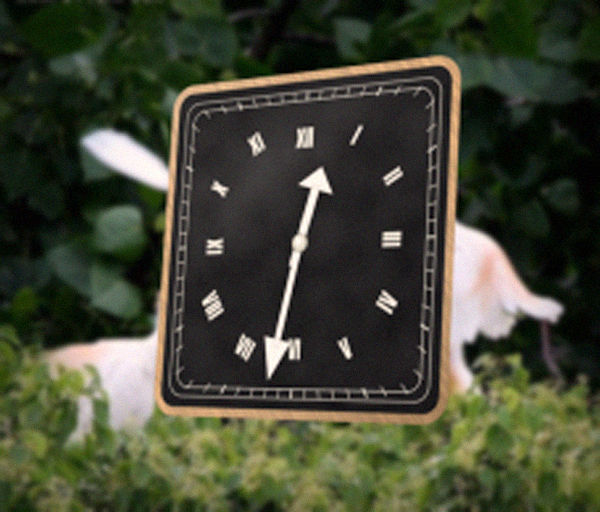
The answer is 12h32
